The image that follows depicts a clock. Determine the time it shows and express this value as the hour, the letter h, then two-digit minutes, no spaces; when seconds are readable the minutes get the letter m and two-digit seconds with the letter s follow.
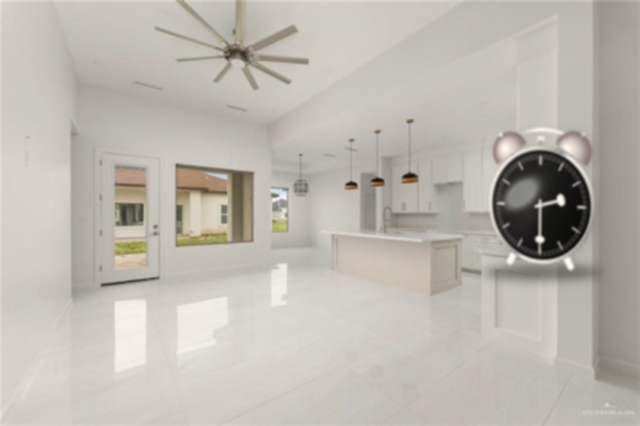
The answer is 2h30
